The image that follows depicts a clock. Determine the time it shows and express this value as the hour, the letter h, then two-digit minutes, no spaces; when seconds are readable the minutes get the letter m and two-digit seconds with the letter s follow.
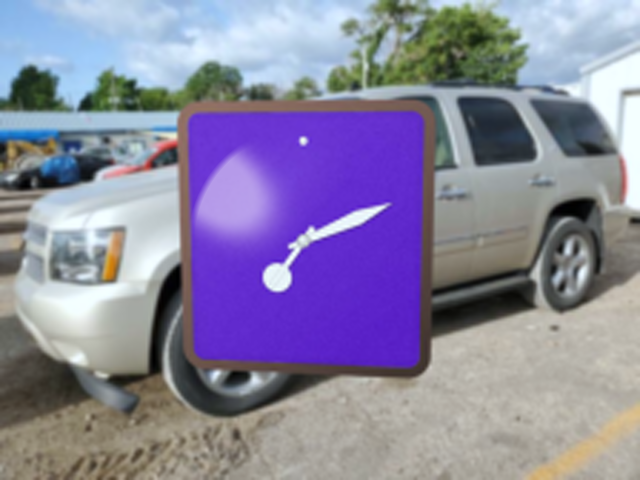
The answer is 7h11
